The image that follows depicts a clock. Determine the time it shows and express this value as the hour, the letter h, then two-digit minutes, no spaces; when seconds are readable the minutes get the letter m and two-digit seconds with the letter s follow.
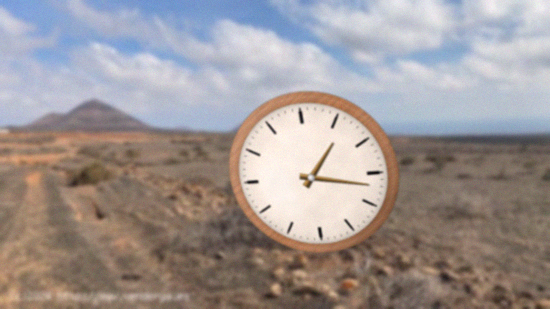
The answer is 1h17
